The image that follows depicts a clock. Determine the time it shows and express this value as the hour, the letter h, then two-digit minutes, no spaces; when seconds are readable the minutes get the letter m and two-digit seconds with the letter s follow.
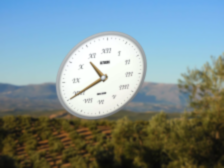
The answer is 10h40
